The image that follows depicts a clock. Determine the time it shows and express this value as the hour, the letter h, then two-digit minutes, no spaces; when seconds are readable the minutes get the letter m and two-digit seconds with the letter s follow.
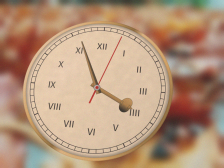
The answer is 3h56m03s
